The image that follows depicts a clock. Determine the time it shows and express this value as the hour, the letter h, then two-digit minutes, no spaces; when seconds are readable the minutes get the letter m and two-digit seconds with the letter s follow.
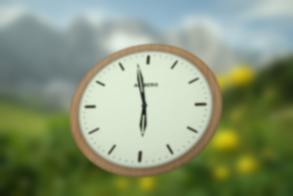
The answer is 5h58
